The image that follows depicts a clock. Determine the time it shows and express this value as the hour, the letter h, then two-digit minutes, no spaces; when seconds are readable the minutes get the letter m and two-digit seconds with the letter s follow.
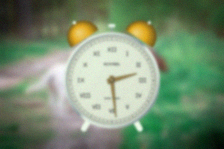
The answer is 2h29
